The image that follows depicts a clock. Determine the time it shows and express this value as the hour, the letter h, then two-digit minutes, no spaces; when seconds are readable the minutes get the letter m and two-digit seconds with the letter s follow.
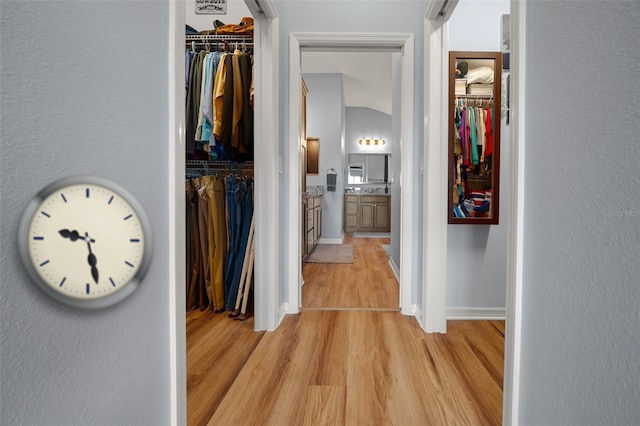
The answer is 9h28
